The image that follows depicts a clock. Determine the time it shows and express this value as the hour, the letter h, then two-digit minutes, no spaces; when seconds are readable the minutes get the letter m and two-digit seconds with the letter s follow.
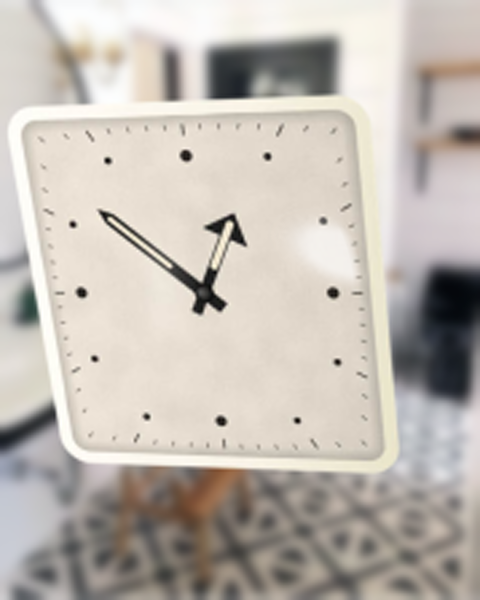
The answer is 12h52
